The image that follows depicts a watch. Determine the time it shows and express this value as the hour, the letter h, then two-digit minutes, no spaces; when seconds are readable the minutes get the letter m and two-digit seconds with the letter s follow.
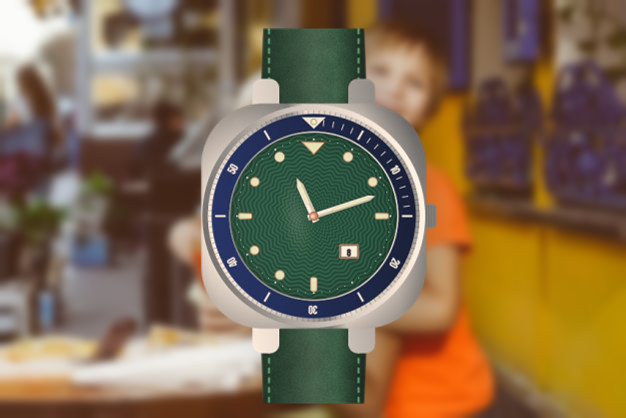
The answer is 11h12
